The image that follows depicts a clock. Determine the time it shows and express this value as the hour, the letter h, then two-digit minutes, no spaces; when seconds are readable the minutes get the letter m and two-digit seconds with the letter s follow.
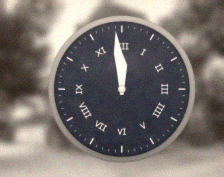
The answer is 11h59
